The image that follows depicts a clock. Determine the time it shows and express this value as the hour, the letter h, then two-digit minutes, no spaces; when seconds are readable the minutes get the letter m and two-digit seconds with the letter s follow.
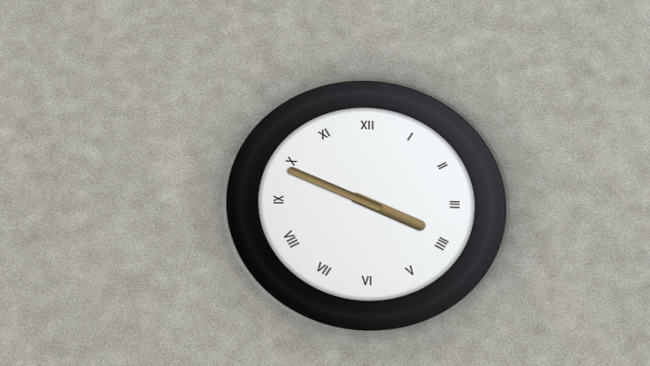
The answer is 3h49
